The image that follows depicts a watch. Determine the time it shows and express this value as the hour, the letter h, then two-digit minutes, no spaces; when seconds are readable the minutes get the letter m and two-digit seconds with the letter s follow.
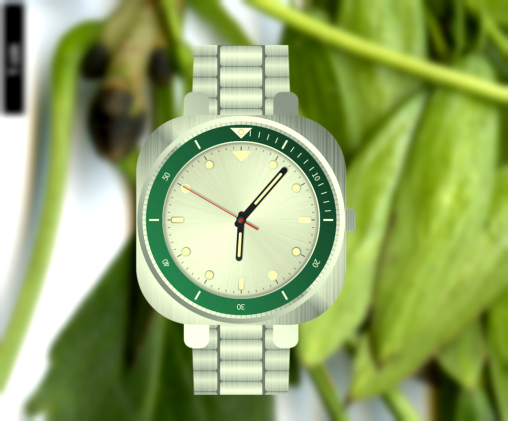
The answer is 6h06m50s
